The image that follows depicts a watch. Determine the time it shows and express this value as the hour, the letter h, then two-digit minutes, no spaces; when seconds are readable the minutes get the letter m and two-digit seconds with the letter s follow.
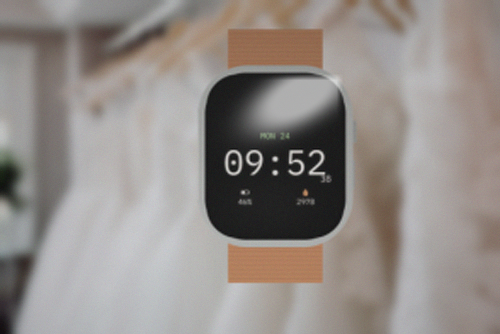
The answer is 9h52
